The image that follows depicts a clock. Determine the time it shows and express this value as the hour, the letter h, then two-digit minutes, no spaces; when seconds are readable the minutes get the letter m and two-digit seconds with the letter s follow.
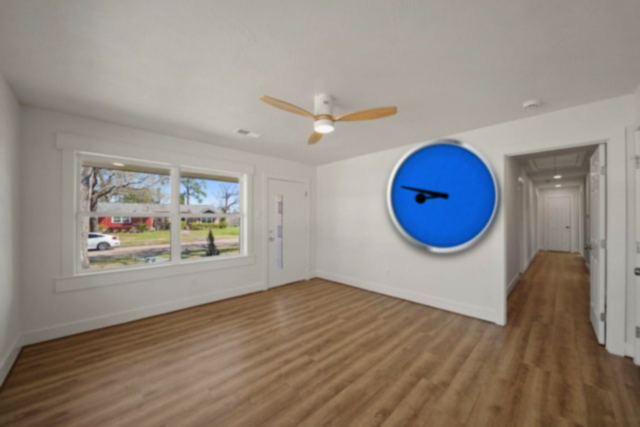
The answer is 8h47
